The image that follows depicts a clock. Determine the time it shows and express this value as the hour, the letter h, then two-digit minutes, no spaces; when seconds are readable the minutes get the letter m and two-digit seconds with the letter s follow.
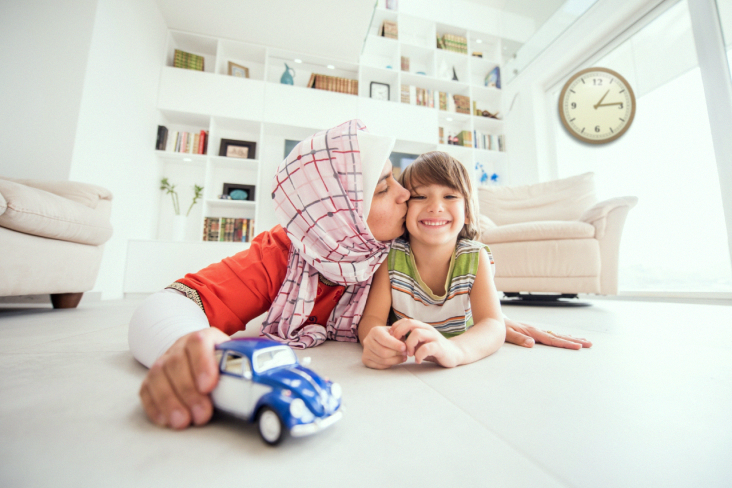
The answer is 1h14
